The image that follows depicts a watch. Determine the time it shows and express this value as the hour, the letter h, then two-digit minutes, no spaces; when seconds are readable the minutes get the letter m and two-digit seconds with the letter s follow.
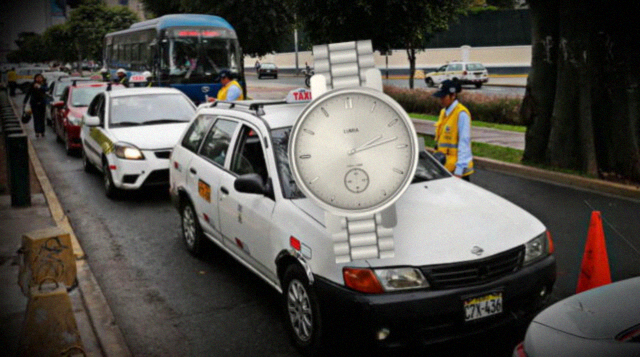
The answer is 2h13
